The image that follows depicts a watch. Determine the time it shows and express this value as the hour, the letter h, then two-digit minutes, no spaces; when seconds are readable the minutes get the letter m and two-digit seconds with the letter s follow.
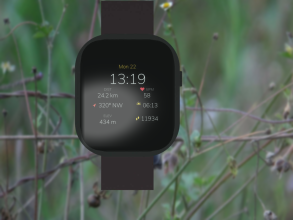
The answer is 13h19
